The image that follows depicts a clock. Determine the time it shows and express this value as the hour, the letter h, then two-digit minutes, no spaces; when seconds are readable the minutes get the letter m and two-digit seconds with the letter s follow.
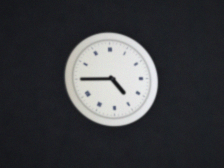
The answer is 4h45
